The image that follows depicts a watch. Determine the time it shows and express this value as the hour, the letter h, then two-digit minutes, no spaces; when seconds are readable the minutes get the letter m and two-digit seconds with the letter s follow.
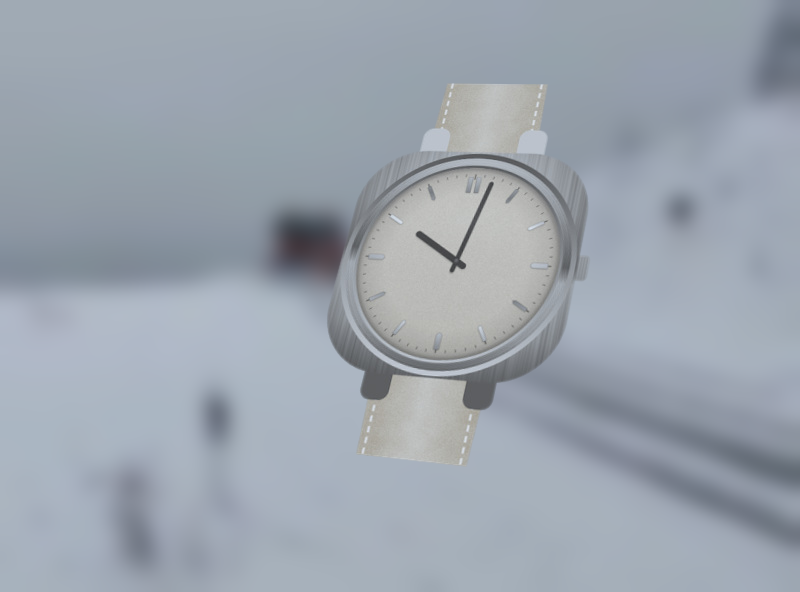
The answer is 10h02
